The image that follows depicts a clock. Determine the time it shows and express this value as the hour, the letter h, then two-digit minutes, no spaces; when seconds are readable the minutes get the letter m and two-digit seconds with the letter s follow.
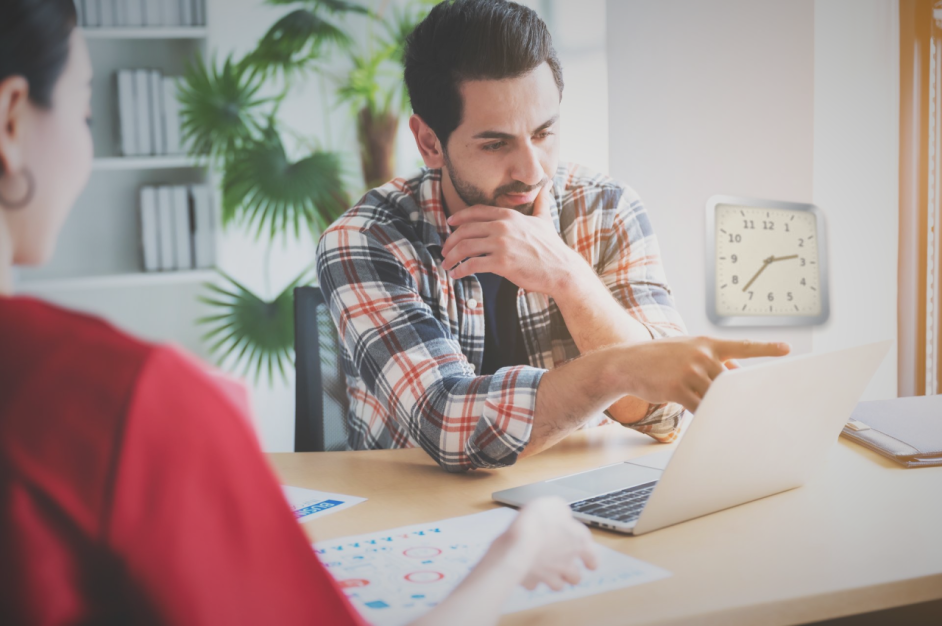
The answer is 2h37
